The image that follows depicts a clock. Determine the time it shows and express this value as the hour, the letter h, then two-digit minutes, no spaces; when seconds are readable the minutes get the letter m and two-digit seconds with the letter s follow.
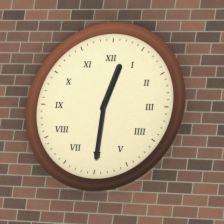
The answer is 12h30
